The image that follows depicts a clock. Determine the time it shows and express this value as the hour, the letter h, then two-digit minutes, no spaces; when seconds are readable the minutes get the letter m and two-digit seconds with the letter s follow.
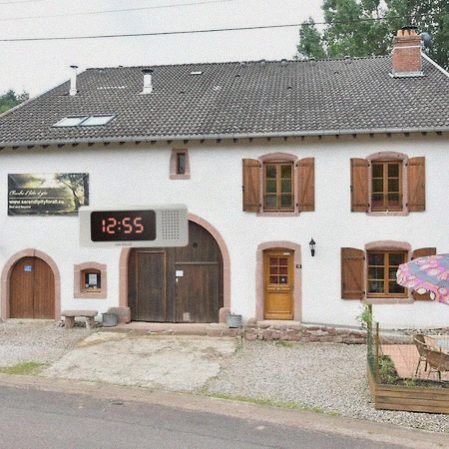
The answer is 12h55
